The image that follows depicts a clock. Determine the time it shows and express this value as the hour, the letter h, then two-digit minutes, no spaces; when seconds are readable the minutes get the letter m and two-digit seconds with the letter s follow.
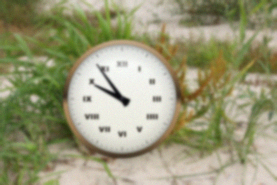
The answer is 9h54
